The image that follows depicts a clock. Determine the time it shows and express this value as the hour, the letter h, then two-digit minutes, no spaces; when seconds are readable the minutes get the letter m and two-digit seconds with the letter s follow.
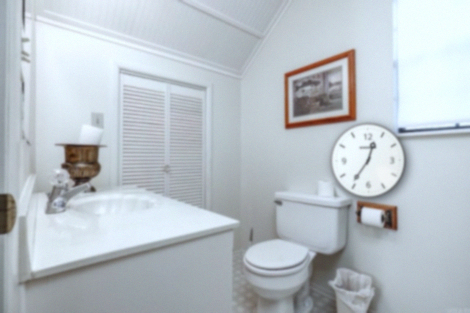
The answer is 12h36
